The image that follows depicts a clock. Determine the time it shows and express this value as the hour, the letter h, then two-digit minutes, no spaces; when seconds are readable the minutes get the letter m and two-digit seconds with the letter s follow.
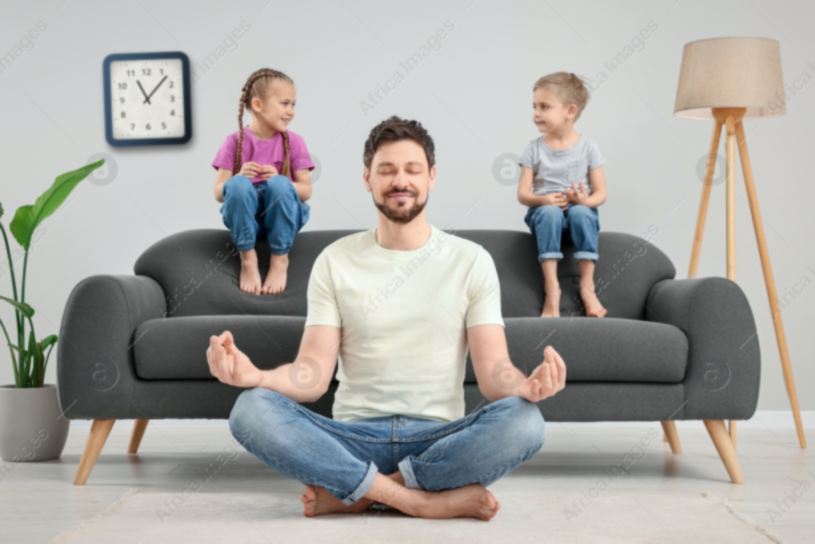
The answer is 11h07
